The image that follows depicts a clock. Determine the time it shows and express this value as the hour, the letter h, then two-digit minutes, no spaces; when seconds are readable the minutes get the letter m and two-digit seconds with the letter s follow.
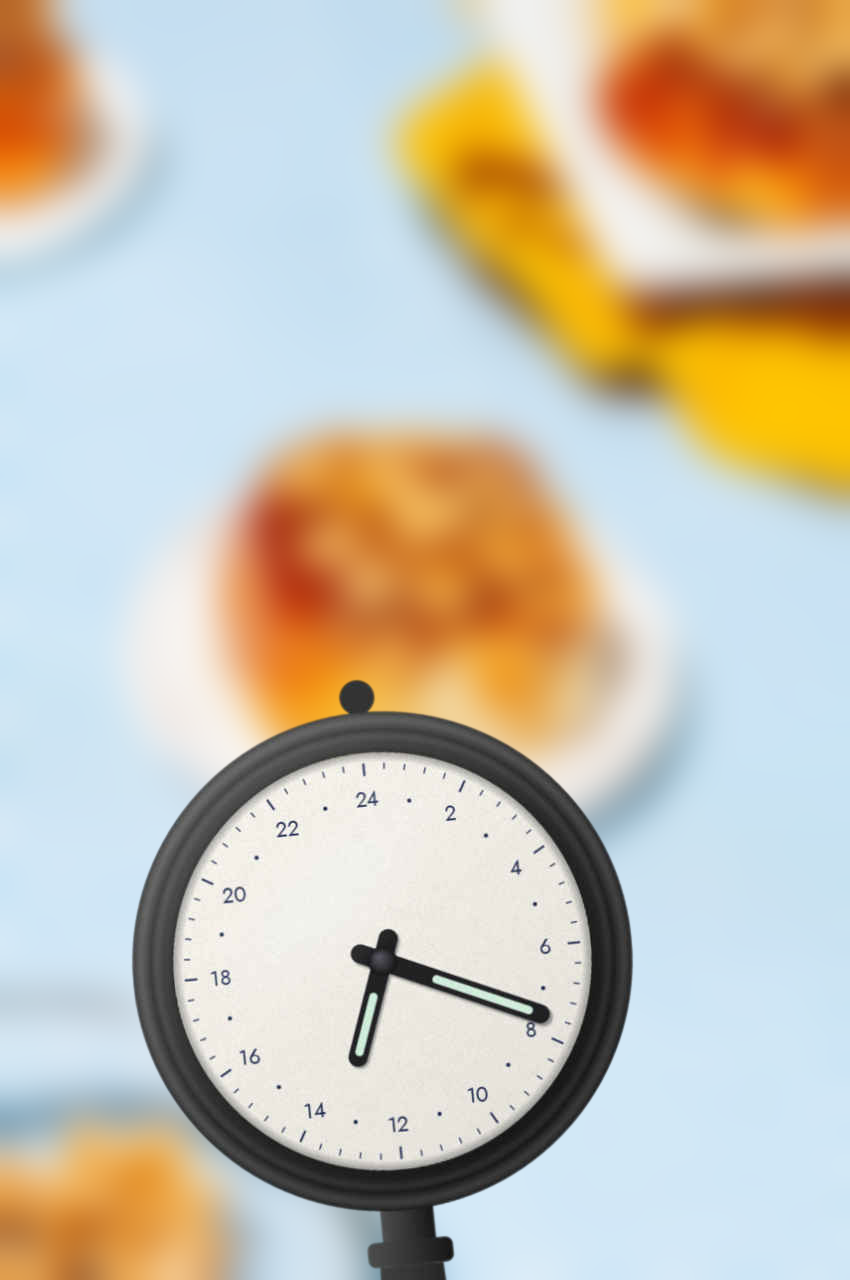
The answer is 13h19
